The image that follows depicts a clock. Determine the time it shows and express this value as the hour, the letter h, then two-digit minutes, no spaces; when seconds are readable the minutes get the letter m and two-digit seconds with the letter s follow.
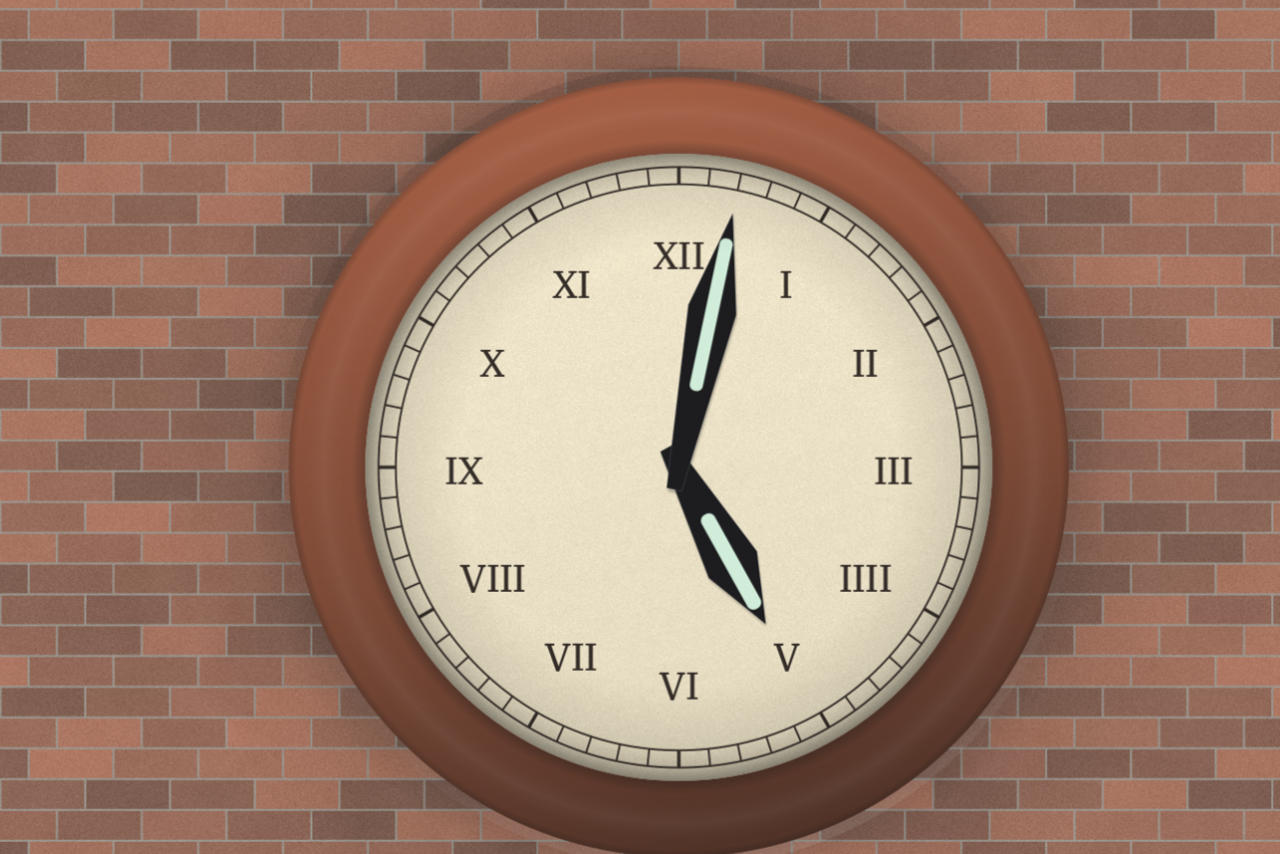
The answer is 5h02
